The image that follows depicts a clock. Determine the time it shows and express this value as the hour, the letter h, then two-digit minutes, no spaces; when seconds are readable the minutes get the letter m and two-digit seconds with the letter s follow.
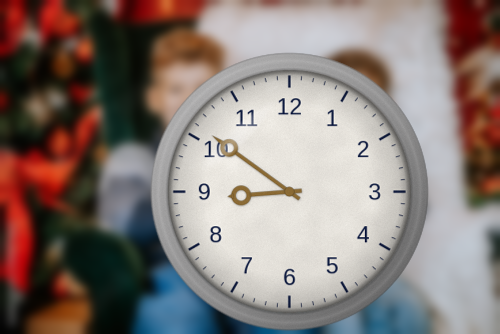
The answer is 8h51
